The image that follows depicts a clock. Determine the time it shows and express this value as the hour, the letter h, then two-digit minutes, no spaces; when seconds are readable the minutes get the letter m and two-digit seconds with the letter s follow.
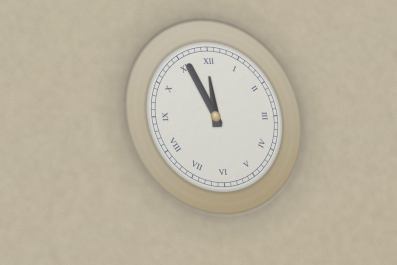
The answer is 11h56
